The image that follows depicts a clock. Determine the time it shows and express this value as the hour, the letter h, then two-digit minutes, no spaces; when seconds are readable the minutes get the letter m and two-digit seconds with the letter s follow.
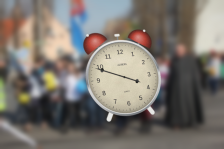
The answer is 3h49
